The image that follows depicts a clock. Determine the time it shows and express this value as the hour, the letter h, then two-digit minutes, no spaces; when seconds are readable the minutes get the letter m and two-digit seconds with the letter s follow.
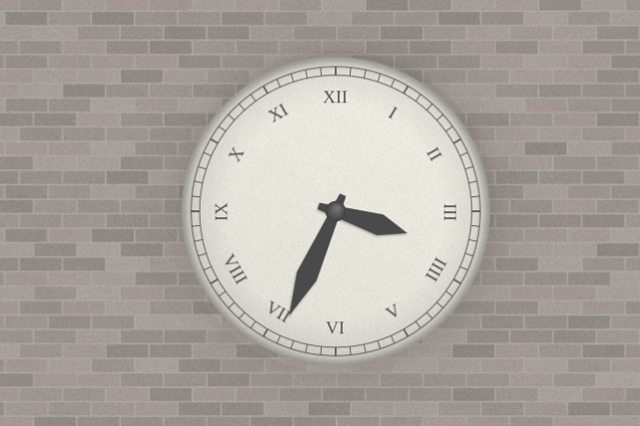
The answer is 3h34
